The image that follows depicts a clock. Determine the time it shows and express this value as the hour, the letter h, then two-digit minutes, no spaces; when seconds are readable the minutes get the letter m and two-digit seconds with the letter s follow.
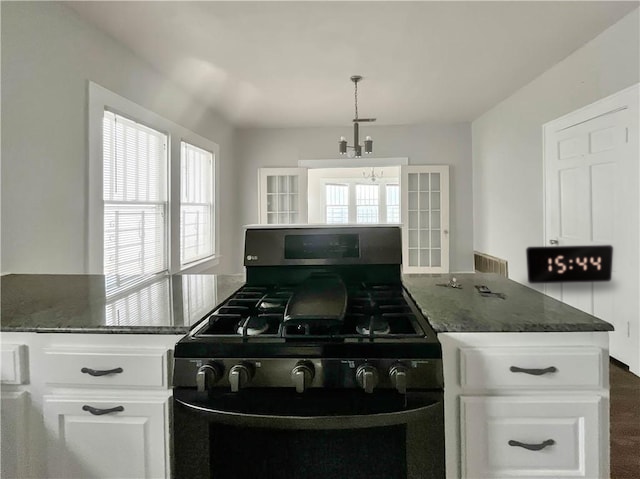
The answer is 15h44
